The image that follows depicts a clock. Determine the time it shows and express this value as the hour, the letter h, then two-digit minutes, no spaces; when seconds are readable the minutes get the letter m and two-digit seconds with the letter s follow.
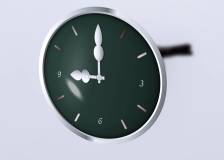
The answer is 9h00
